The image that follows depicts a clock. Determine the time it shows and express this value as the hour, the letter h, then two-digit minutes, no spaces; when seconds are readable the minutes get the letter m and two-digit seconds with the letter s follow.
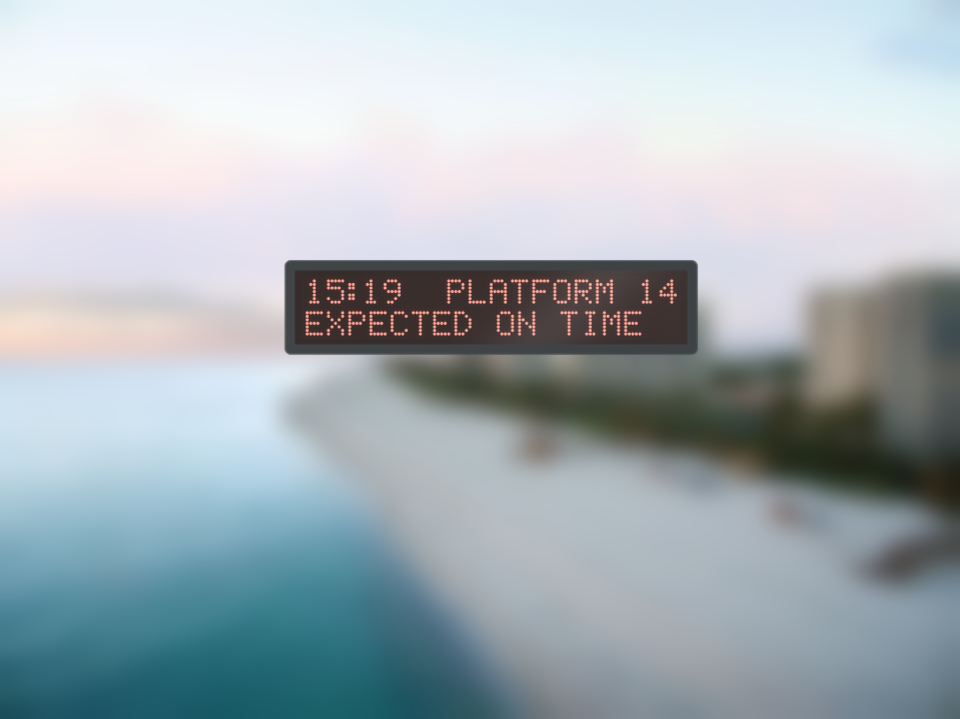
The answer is 15h19
